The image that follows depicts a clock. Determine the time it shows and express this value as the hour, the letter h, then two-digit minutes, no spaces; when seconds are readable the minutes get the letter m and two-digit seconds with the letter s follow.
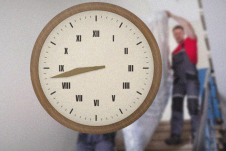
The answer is 8h43
